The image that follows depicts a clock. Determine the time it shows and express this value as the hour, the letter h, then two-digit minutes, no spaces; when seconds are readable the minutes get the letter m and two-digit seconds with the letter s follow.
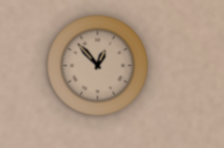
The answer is 12h53
